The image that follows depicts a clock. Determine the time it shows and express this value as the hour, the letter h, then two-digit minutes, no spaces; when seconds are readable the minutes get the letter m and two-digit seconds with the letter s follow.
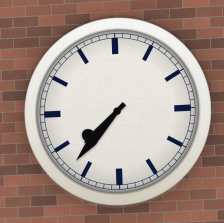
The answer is 7h37
